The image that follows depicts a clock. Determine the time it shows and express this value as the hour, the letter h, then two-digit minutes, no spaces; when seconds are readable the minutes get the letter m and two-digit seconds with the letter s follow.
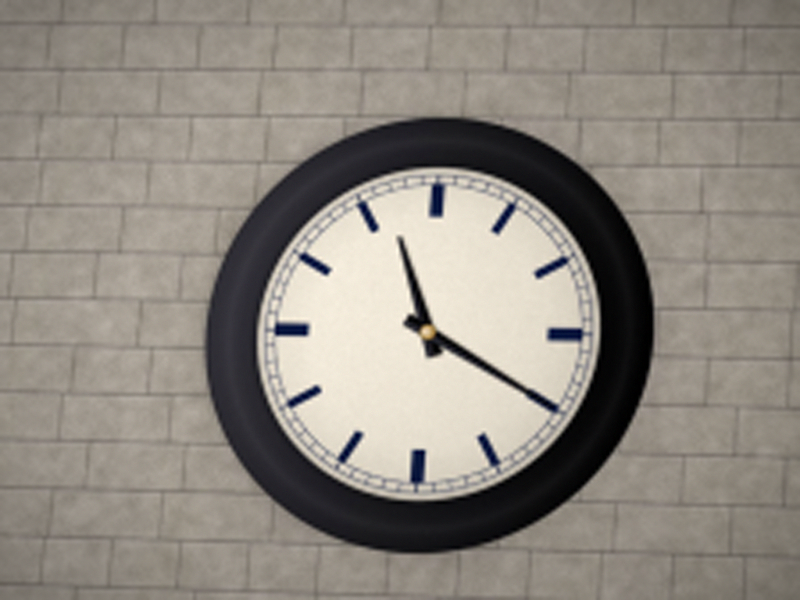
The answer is 11h20
